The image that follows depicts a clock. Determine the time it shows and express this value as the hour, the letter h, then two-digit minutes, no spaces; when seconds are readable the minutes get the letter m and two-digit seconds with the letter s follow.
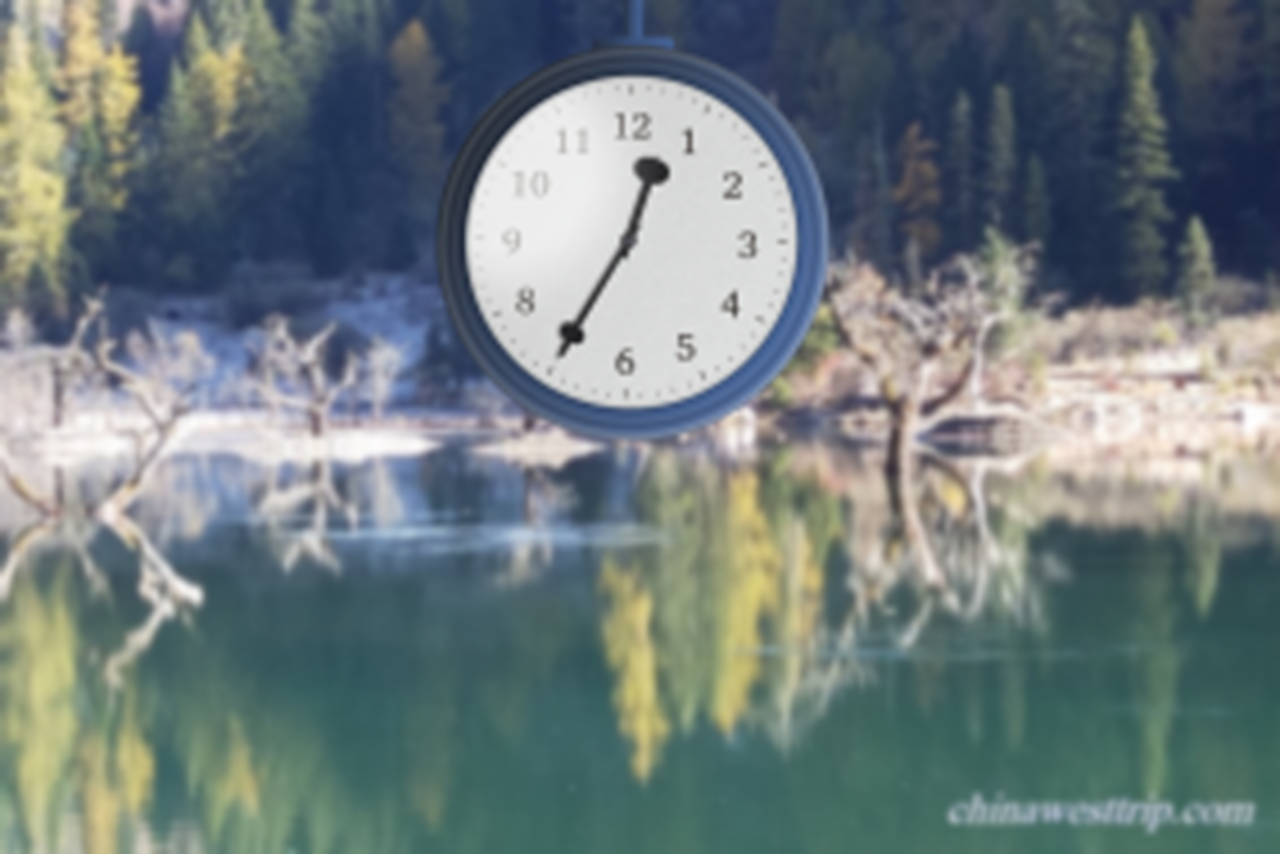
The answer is 12h35
